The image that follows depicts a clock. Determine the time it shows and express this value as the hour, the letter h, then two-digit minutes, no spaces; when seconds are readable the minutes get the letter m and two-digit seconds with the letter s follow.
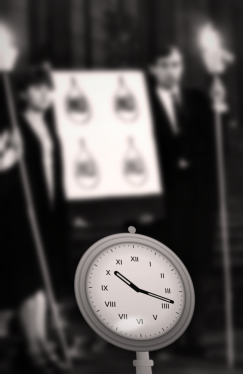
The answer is 10h18
